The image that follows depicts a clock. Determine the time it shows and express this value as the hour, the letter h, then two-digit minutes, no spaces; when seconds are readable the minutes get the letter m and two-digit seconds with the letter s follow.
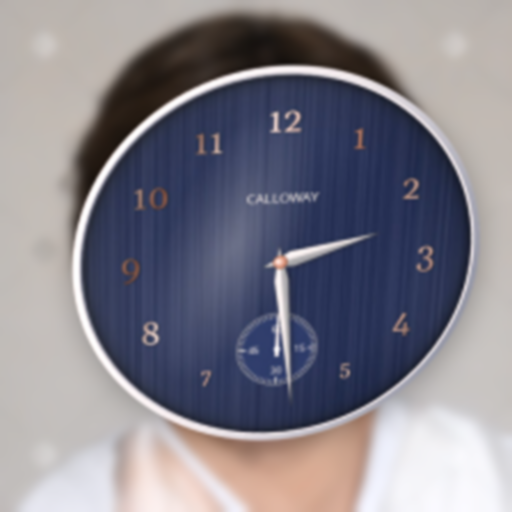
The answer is 2h29
